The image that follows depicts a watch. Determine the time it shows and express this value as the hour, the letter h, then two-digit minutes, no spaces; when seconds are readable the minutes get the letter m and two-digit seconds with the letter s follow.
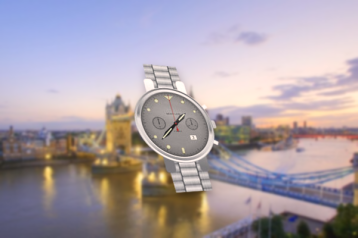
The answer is 1h38
